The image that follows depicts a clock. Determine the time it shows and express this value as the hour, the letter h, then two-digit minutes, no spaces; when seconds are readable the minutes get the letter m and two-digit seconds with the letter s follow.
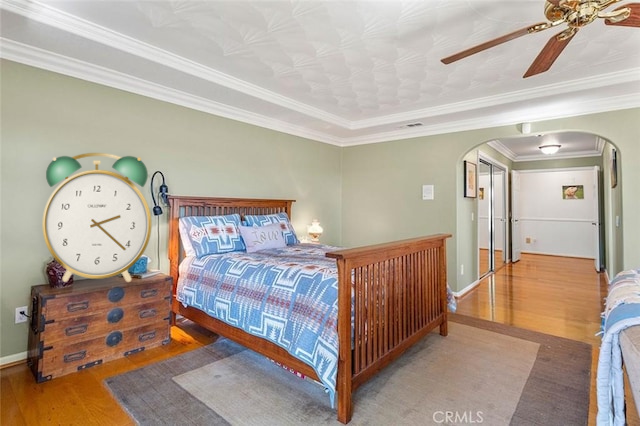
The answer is 2h22
